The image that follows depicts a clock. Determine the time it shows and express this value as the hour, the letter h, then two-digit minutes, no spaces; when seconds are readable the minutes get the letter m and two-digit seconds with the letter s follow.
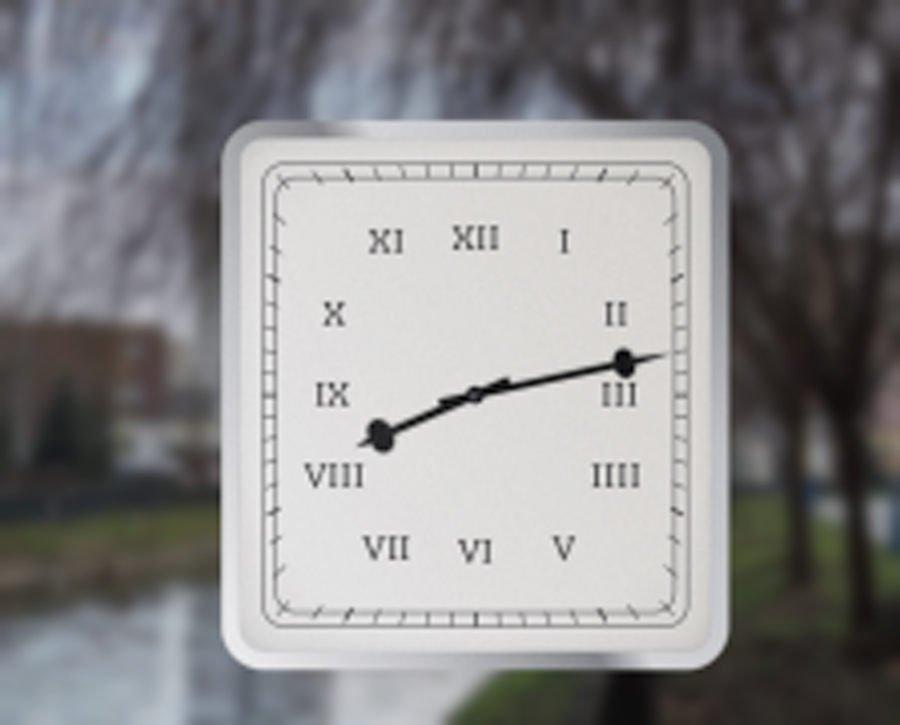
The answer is 8h13
